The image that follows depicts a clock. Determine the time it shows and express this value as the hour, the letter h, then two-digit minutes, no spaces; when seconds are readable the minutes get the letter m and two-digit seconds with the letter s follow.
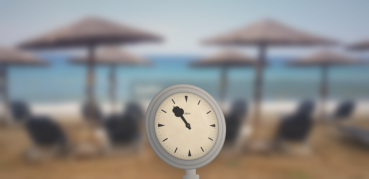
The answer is 10h54
